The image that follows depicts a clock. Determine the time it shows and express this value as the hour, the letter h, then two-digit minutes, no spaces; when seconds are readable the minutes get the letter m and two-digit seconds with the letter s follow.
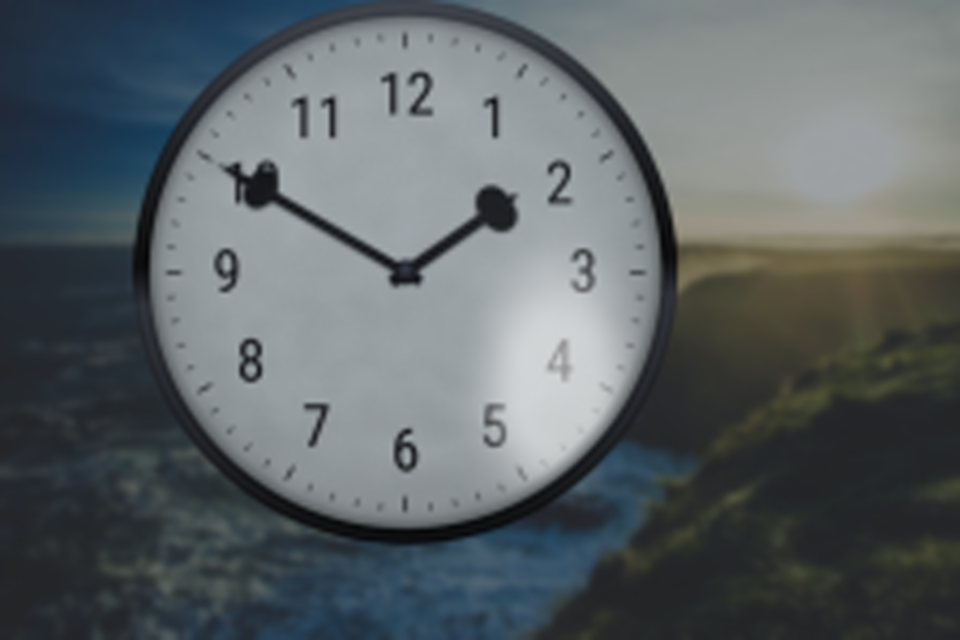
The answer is 1h50
